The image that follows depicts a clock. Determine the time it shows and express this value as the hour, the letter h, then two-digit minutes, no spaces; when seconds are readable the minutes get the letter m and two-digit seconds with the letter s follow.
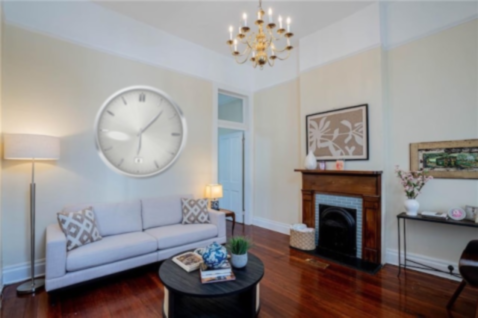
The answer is 6h07
